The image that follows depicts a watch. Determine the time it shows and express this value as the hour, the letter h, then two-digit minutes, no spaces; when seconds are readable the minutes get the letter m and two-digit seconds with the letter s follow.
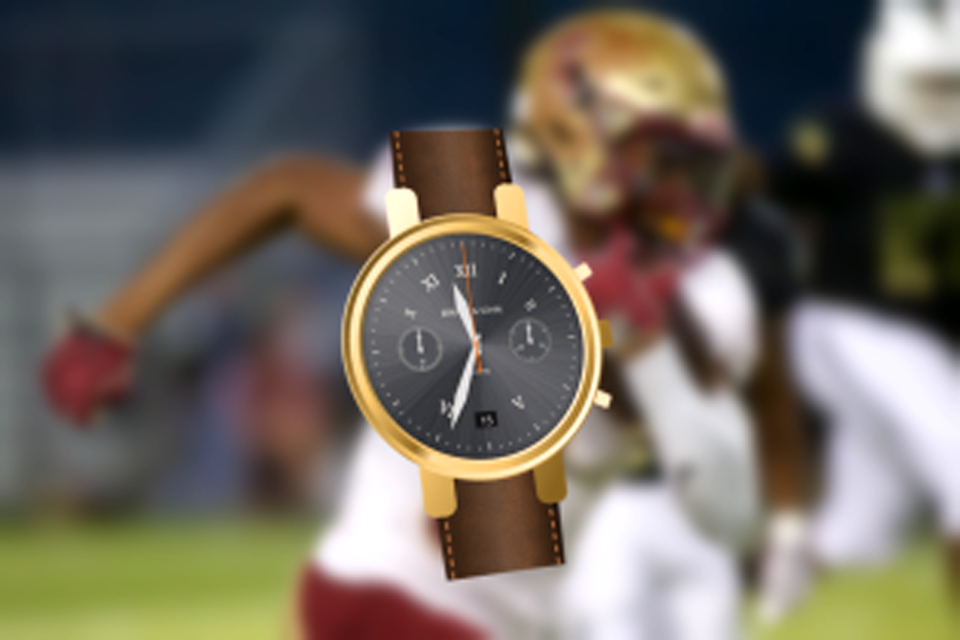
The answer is 11h34
